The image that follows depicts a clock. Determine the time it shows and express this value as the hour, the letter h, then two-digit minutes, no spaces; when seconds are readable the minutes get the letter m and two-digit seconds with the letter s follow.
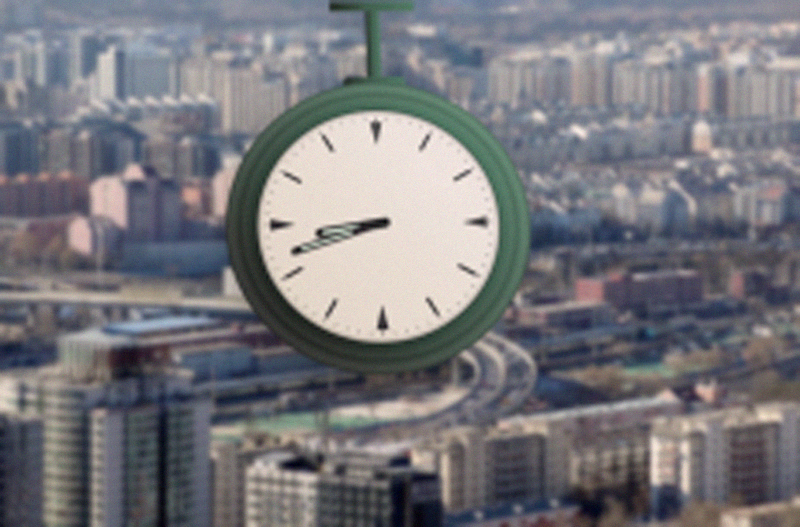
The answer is 8h42
